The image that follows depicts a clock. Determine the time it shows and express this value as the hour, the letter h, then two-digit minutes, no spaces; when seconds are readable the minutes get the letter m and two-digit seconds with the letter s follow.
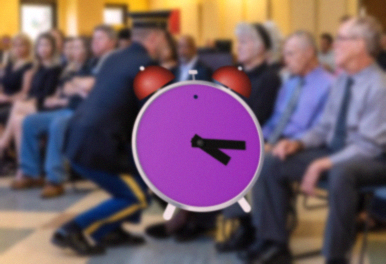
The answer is 4h16
